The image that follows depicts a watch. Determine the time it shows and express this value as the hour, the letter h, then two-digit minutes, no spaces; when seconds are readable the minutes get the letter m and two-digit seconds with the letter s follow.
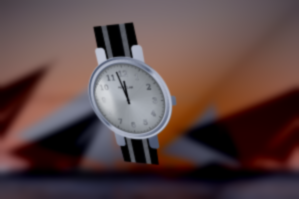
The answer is 11h58
